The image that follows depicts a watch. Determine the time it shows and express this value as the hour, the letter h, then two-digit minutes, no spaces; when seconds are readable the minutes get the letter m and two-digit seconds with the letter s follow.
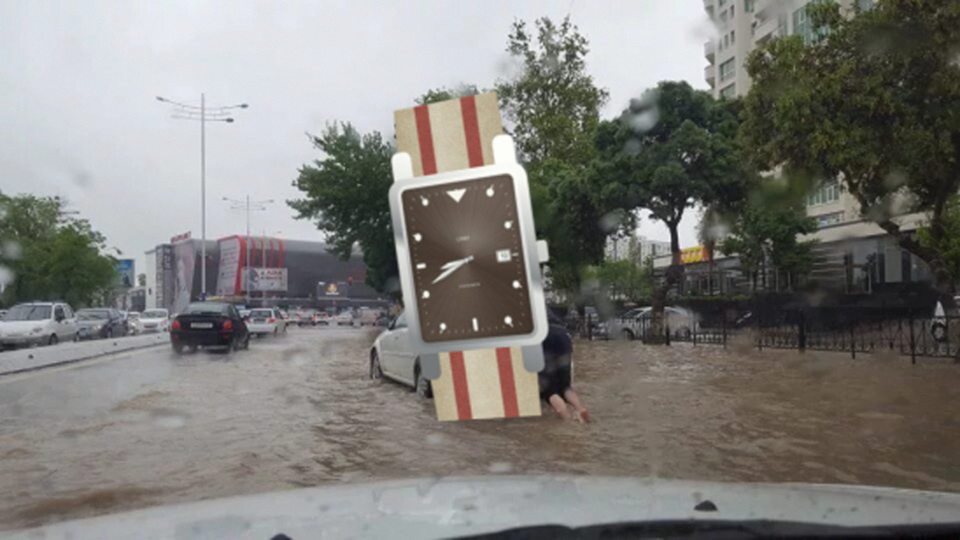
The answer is 8h41
